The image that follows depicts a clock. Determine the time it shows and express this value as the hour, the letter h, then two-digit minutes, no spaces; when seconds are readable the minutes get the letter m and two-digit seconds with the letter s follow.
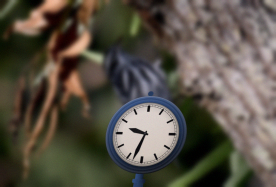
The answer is 9h33
